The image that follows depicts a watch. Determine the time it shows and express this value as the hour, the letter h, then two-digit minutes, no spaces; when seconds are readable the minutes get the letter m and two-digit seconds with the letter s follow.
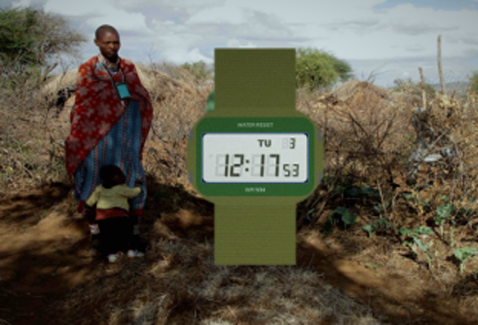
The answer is 12h17m53s
